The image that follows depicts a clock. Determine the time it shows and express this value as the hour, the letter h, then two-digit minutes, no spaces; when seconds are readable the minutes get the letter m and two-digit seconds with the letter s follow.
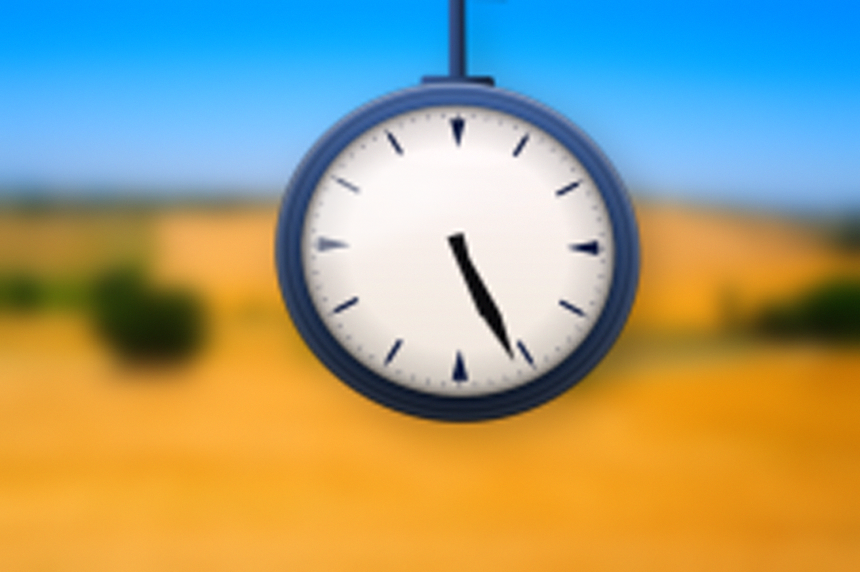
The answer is 5h26
